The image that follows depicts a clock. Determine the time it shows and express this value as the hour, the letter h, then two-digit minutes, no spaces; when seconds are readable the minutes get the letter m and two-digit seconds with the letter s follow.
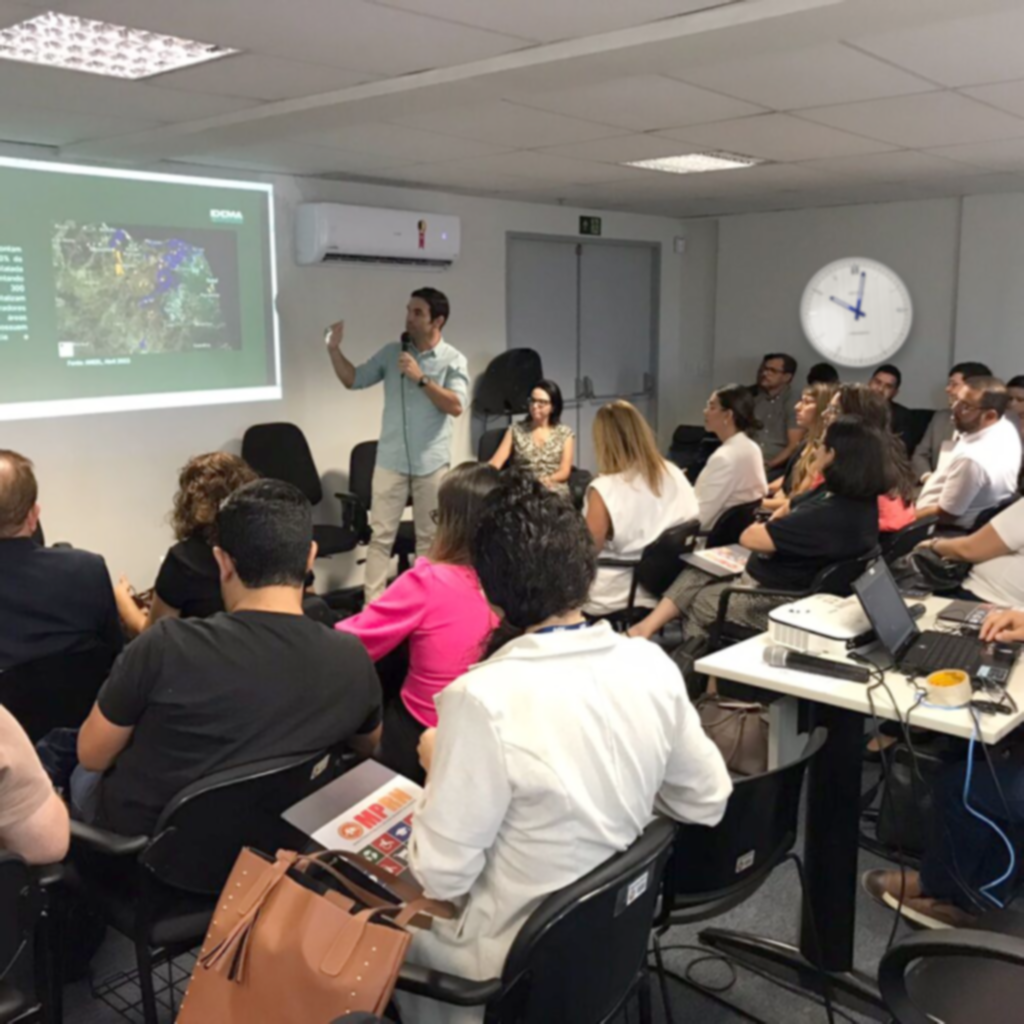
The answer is 10h02
